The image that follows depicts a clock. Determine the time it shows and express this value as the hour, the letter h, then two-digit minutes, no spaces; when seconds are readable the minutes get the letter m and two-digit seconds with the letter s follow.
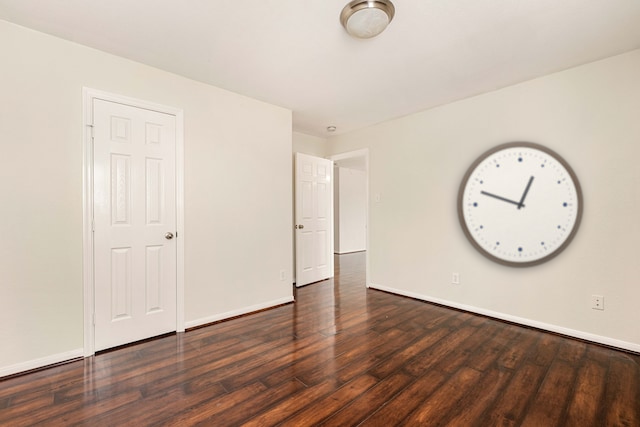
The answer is 12h48
